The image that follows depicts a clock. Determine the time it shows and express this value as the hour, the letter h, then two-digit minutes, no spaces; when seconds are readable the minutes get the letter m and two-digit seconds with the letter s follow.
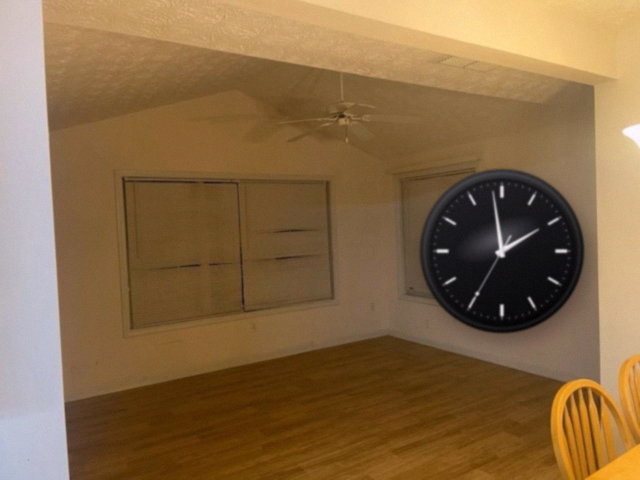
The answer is 1h58m35s
